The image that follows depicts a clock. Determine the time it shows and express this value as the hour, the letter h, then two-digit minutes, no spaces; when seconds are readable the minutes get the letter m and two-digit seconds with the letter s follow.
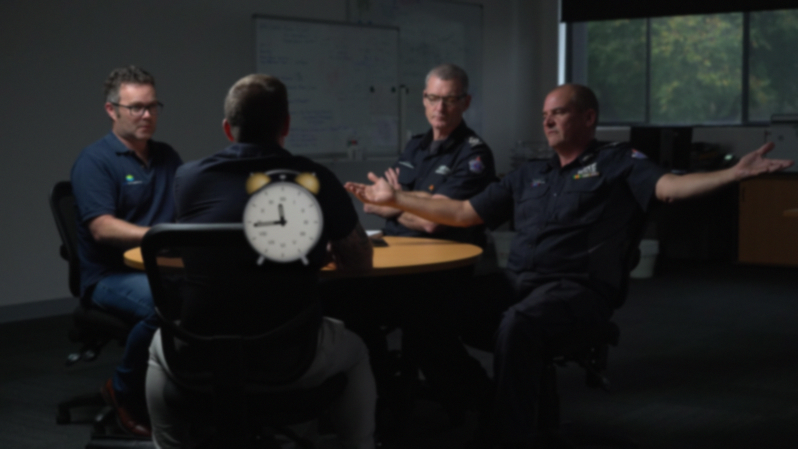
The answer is 11h44
